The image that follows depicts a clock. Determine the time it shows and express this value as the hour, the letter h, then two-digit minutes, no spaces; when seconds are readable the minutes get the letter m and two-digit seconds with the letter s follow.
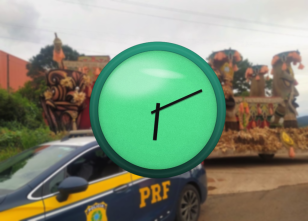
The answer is 6h11
